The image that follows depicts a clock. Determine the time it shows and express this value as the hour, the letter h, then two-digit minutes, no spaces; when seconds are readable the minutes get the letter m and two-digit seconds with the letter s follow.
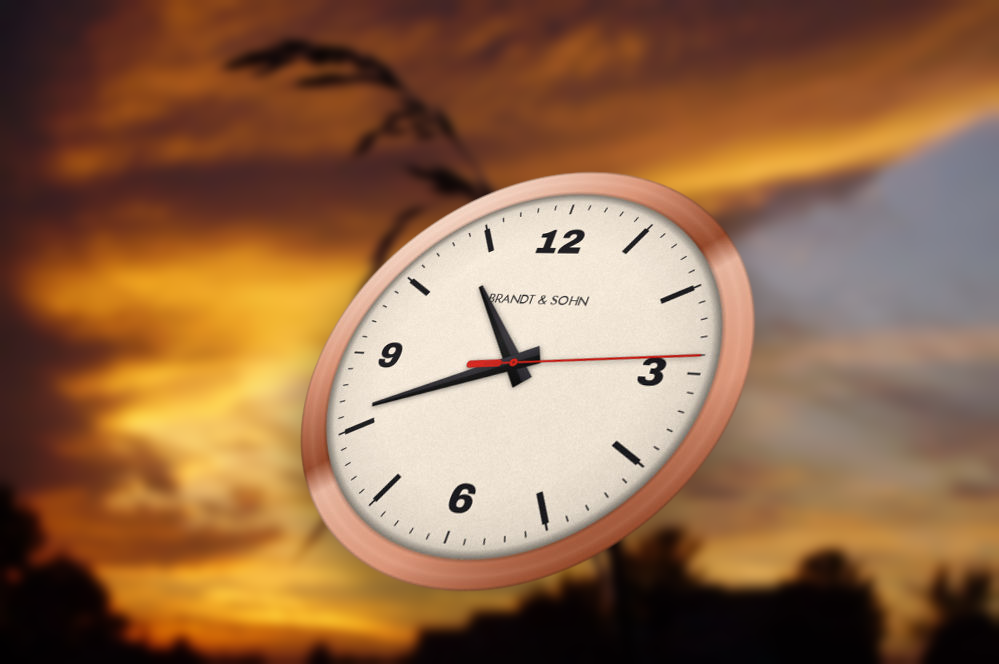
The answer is 10h41m14s
